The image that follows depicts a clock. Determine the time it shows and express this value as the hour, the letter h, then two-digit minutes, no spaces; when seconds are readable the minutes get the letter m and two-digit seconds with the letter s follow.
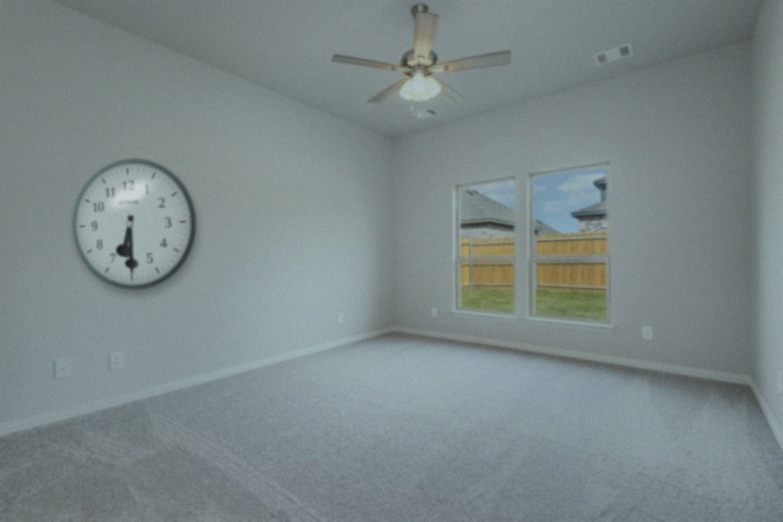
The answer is 6h30
